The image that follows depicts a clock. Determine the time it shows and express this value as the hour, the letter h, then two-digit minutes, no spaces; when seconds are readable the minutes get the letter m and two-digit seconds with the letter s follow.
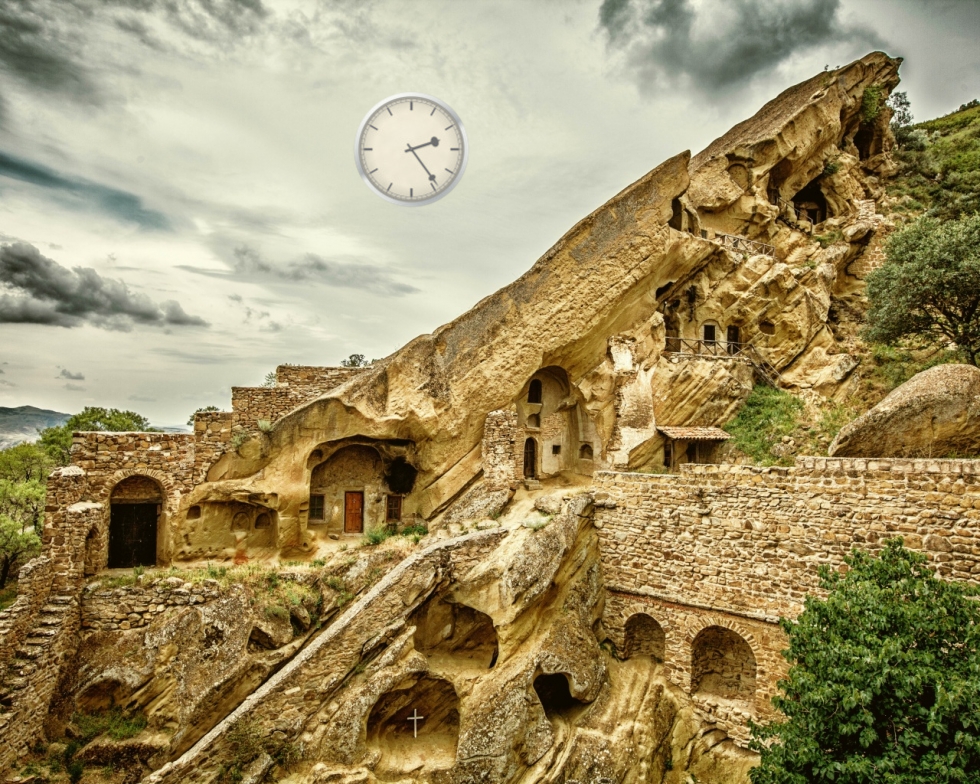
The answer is 2h24
